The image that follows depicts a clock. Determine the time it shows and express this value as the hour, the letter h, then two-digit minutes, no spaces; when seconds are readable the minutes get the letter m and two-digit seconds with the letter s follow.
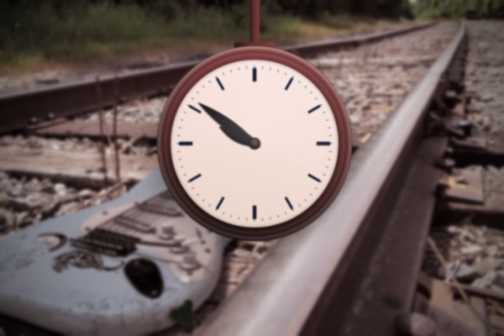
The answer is 9h51
